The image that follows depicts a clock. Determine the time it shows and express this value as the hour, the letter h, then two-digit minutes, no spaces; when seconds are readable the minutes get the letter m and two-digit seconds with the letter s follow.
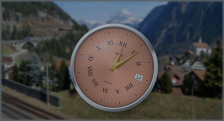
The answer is 12h06
